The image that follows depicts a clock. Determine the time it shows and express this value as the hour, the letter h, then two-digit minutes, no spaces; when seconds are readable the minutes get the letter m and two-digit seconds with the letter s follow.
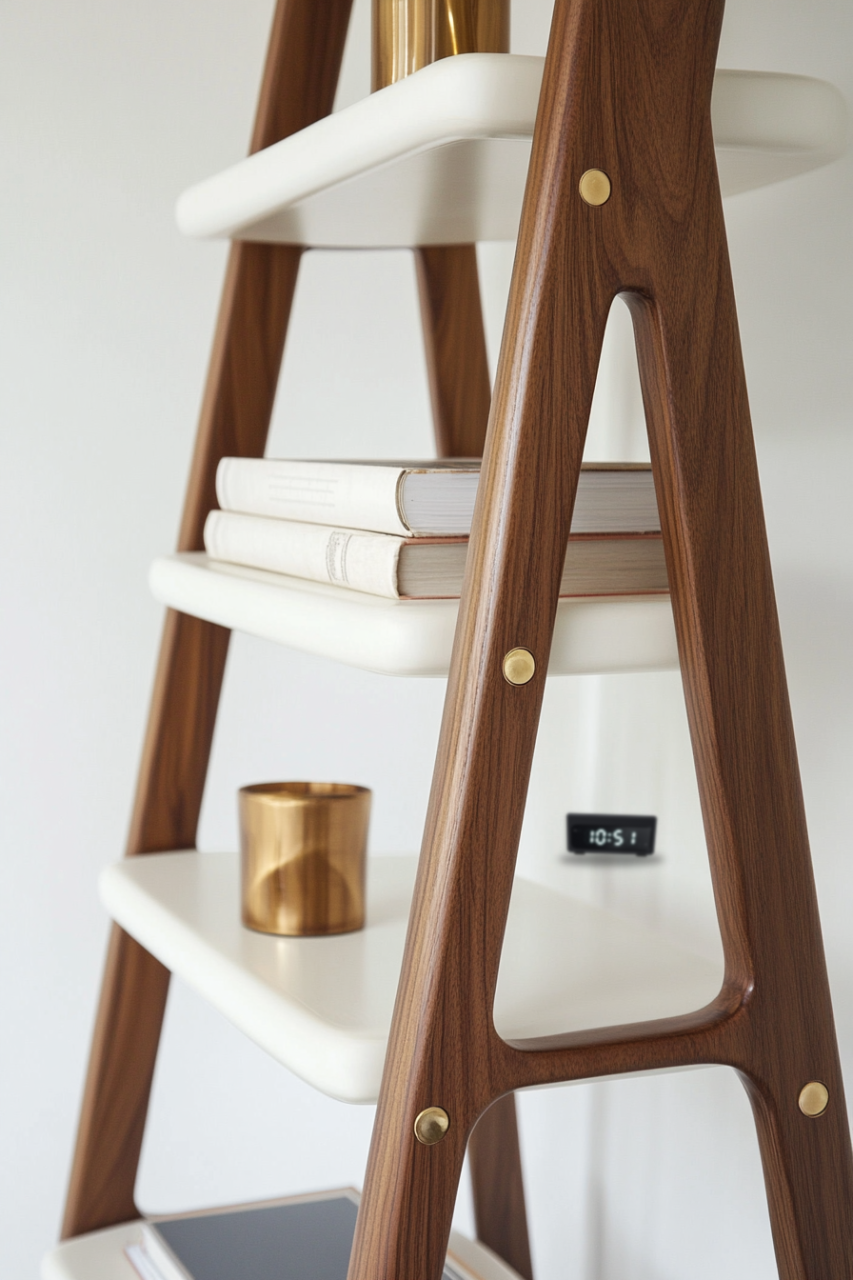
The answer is 10h51
